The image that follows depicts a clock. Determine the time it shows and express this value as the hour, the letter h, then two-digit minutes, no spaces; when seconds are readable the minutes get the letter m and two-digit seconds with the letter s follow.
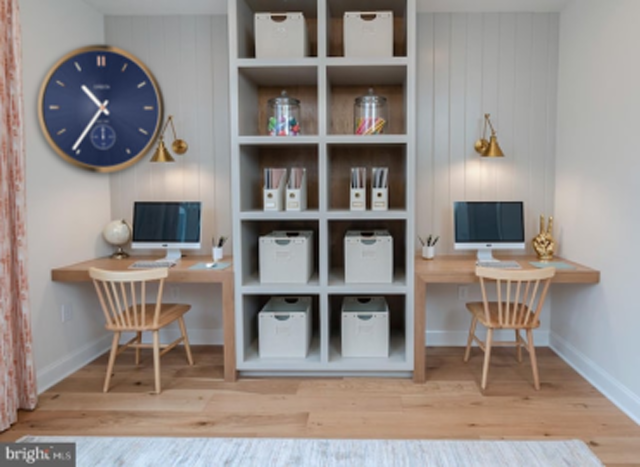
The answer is 10h36
